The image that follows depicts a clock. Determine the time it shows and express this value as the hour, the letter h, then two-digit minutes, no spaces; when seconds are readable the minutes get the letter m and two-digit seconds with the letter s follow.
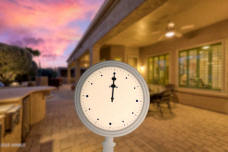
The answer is 12h00
